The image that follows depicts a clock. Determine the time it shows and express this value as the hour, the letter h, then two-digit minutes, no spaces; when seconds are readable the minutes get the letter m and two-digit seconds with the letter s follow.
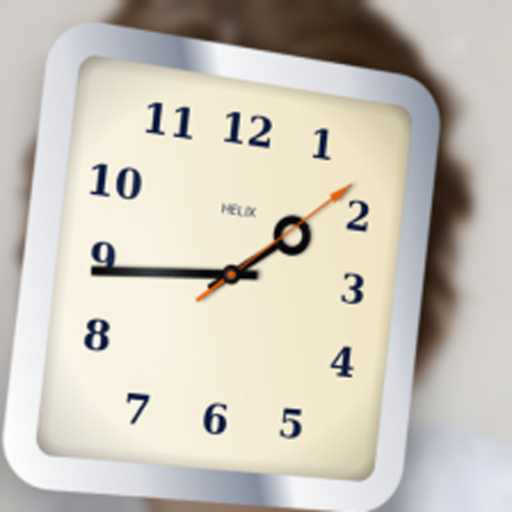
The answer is 1h44m08s
